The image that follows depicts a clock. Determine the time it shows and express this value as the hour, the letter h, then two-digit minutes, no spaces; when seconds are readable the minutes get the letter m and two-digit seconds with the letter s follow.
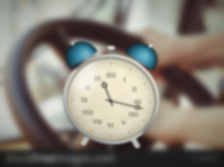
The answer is 11h17
